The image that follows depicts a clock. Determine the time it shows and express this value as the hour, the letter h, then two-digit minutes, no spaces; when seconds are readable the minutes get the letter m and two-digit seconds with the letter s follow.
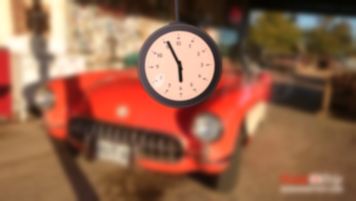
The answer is 5h56
